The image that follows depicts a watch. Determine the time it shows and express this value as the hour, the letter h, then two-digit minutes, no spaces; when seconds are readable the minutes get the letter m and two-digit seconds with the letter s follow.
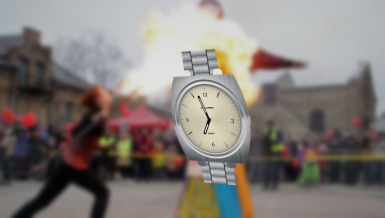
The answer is 6h57
